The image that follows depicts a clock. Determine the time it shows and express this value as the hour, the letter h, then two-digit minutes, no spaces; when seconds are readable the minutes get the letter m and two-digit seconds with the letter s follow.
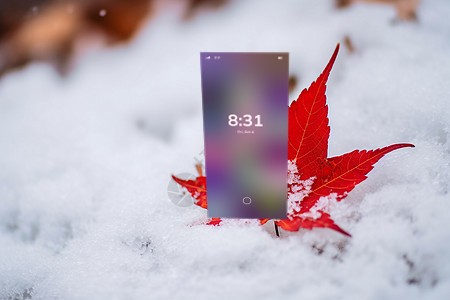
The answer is 8h31
